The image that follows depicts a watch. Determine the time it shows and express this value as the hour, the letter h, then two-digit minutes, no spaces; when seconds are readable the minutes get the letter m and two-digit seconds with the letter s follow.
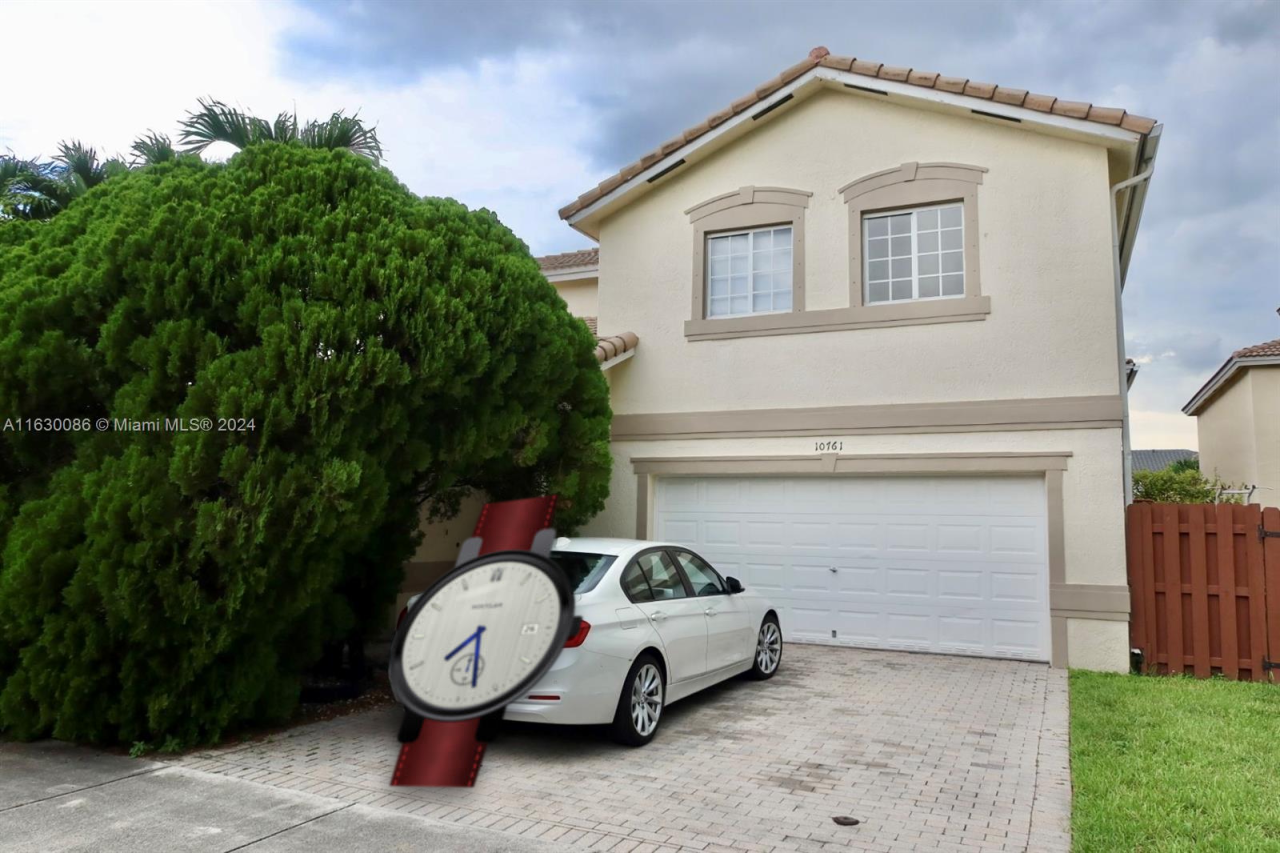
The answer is 7h28
